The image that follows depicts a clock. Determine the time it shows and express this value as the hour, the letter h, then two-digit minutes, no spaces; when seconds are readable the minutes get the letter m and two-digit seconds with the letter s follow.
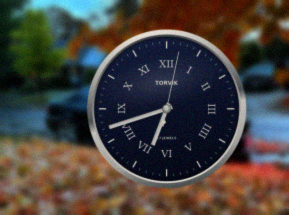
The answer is 6h42m02s
